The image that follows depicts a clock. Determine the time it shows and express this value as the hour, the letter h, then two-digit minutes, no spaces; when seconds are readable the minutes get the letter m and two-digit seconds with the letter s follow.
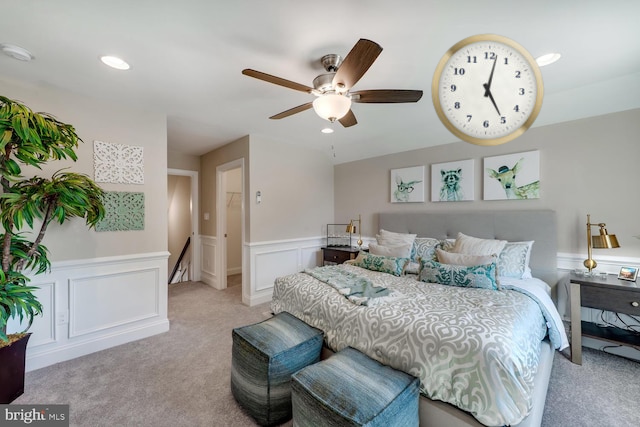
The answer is 5h02
